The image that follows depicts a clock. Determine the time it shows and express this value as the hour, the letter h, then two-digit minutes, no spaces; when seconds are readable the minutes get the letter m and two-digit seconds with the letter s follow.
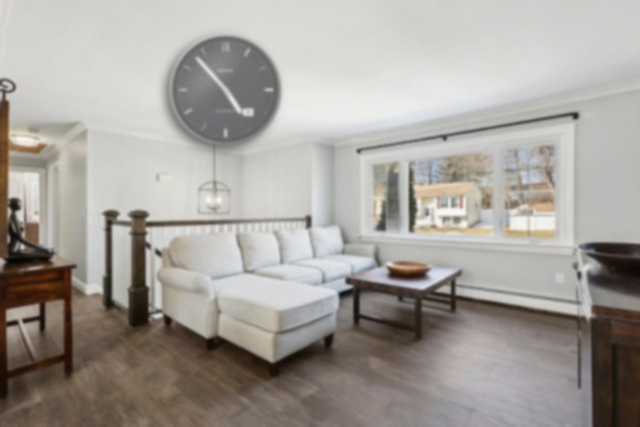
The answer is 4h53
